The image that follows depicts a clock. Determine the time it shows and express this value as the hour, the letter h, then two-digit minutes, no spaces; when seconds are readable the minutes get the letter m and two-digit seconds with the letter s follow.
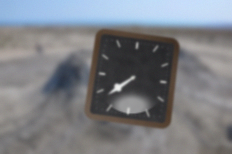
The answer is 7h38
